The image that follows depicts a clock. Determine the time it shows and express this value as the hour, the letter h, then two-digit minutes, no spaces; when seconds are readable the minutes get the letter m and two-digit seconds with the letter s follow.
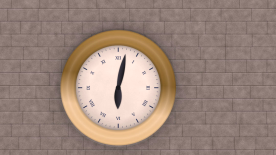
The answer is 6h02
